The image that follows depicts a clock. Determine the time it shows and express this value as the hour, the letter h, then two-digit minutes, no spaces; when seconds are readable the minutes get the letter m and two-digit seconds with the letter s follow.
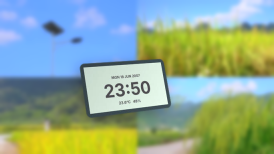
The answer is 23h50
